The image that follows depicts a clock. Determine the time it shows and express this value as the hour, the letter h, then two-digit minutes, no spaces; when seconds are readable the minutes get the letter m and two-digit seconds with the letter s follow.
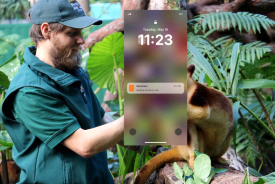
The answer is 11h23
